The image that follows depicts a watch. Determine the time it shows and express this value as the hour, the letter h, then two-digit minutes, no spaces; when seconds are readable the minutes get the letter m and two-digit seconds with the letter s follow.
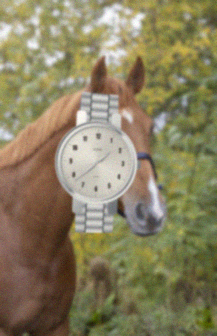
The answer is 1h38
